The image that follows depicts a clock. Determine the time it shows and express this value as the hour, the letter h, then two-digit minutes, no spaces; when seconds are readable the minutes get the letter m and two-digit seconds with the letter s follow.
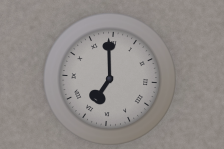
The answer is 6h59
